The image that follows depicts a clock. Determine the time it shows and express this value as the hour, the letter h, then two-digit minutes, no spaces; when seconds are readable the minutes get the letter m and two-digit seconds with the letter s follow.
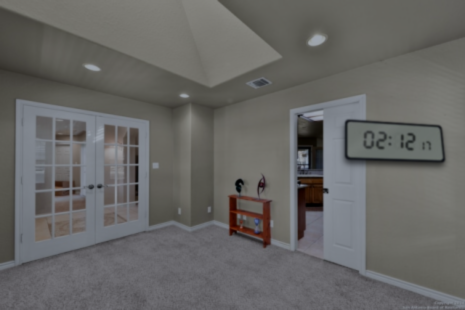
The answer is 2h12
